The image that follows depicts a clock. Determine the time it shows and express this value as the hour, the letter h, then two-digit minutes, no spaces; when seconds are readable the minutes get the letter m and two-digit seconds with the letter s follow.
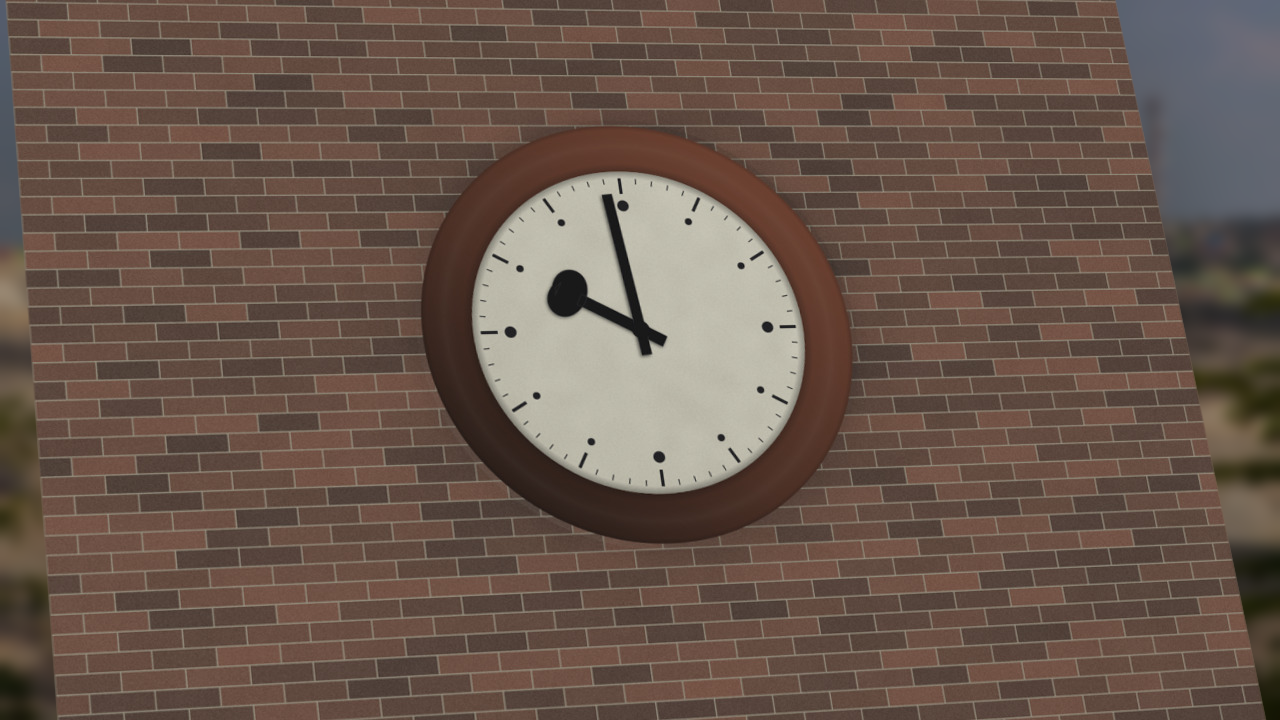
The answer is 9h59
